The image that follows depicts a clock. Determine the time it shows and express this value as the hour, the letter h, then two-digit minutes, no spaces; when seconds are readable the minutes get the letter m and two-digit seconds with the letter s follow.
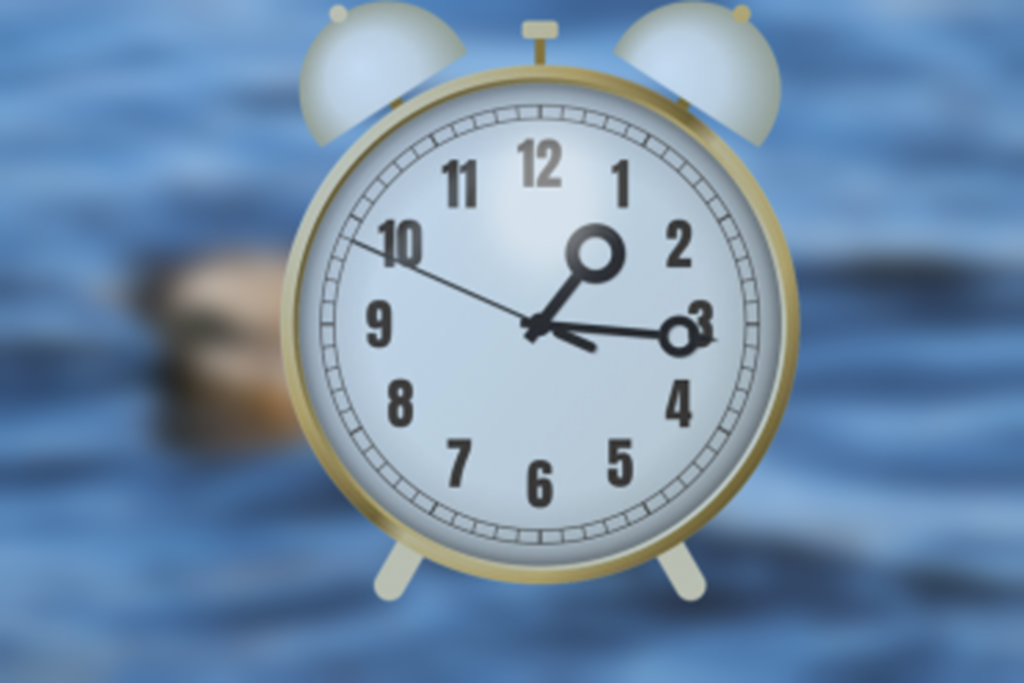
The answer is 1h15m49s
